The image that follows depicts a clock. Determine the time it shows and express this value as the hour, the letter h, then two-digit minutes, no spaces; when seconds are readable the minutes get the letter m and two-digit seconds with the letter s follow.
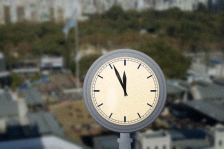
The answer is 11h56
